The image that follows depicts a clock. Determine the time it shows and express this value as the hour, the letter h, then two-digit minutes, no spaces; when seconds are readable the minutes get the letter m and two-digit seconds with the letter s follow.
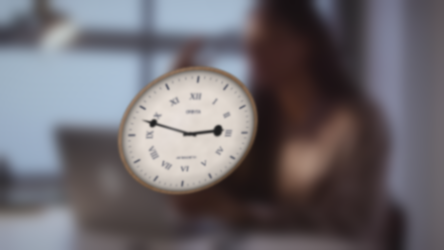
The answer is 2h48
